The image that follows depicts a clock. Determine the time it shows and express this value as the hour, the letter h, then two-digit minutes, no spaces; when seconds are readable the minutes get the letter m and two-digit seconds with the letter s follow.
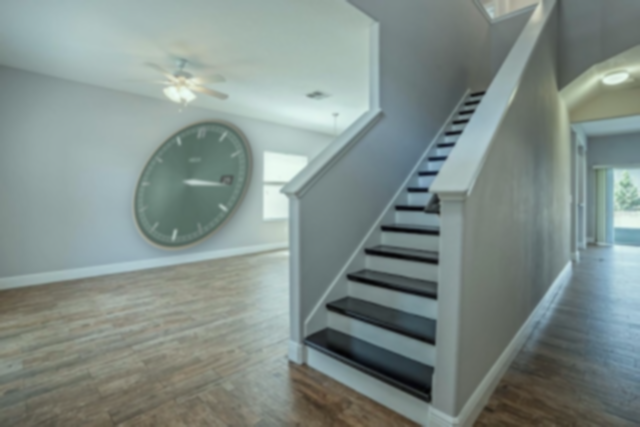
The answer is 3h16
